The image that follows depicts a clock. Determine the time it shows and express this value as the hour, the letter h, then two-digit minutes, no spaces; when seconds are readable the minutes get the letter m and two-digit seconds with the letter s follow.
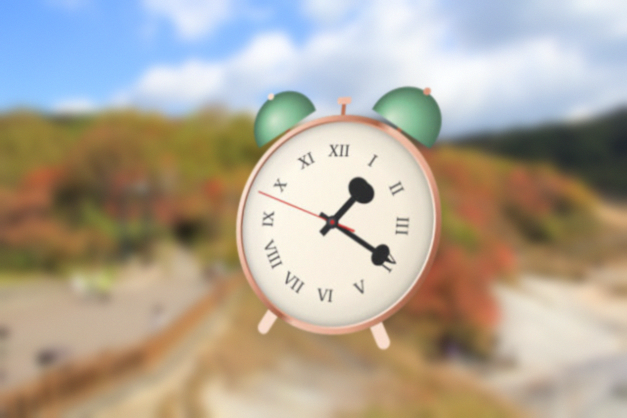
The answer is 1h19m48s
